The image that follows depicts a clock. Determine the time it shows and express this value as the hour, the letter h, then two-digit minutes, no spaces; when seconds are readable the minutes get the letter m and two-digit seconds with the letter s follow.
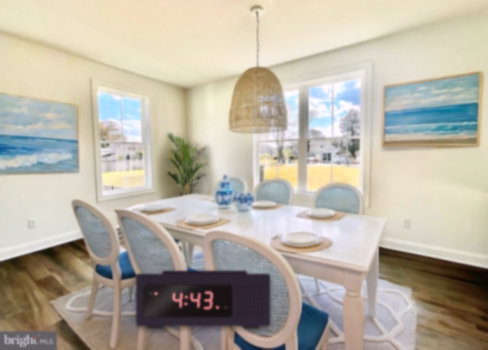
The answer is 4h43
